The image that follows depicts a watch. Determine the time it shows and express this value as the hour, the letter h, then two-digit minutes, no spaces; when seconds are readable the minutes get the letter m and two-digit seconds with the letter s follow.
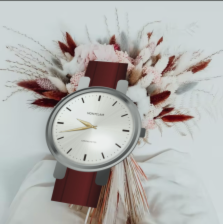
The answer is 9h42
